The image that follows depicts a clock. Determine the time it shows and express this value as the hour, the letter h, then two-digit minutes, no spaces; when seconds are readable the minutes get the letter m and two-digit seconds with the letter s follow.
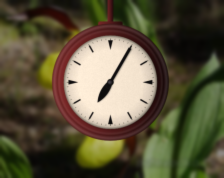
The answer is 7h05
